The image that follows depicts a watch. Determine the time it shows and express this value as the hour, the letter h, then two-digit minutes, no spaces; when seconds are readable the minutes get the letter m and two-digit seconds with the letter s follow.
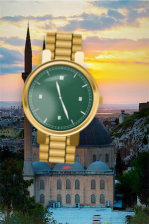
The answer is 11h26
